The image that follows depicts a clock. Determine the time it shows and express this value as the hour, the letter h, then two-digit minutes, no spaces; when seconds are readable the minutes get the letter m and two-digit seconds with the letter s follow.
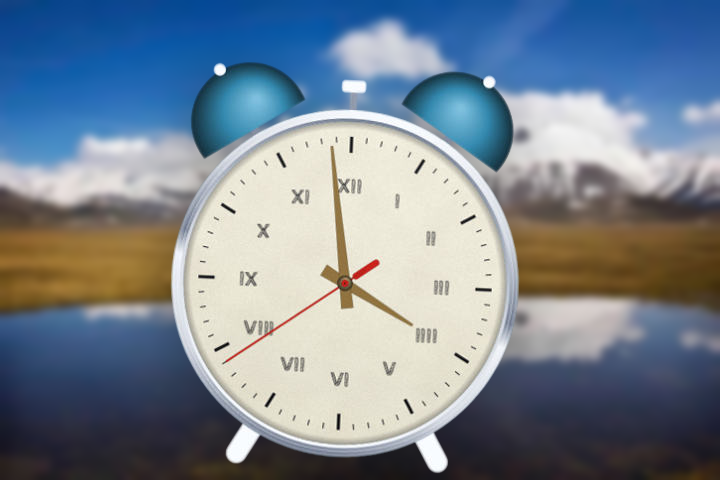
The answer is 3h58m39s
